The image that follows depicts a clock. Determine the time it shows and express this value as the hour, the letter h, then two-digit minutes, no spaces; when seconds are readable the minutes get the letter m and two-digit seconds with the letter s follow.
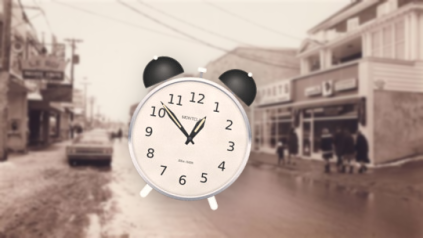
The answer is 12h52
